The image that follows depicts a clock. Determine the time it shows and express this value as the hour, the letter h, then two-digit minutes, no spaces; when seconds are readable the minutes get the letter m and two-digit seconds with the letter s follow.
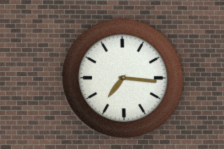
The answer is 7h16
